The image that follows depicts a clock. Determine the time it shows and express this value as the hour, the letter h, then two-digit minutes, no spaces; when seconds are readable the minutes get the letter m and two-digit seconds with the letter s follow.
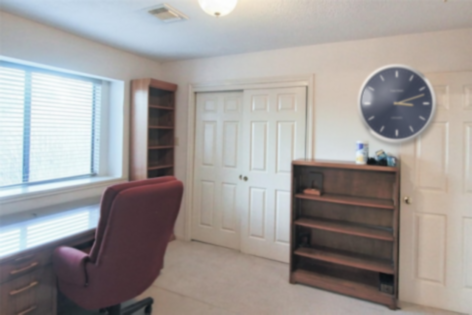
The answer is 3h12
